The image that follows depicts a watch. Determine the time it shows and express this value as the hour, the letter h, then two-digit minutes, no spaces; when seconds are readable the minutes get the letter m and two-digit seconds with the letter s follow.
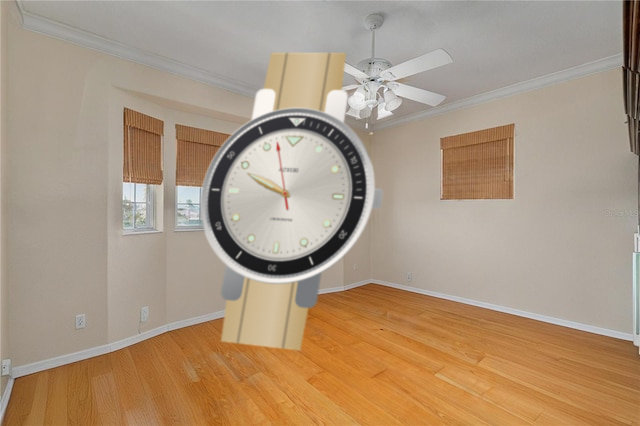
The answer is 9h48m57s
